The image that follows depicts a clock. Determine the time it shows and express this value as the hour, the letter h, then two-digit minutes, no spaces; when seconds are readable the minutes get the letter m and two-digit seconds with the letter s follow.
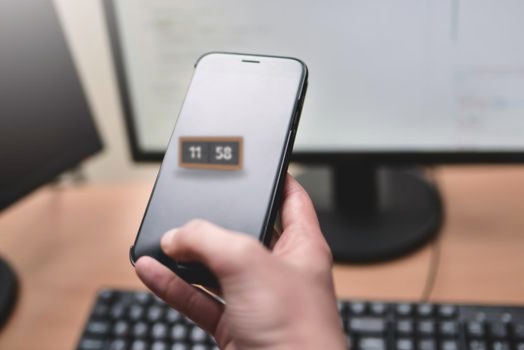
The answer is 11h58
